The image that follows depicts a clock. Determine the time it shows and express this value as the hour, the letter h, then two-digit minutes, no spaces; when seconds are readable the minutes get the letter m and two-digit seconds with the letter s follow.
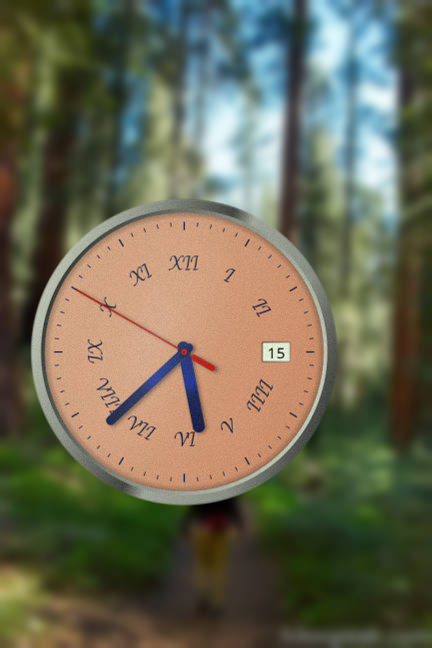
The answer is 5h37m50s
